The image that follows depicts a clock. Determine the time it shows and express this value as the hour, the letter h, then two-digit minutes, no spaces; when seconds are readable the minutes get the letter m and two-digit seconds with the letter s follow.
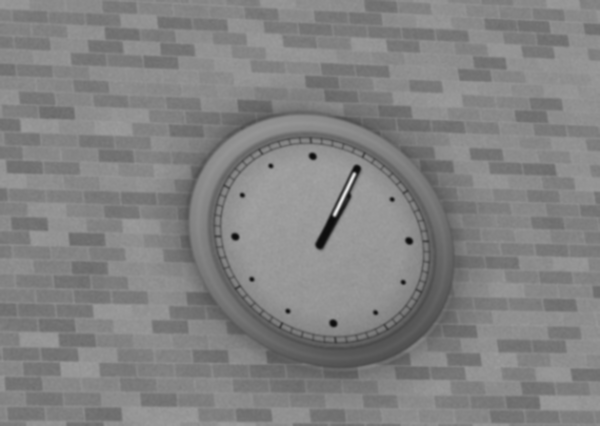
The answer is 1h05
